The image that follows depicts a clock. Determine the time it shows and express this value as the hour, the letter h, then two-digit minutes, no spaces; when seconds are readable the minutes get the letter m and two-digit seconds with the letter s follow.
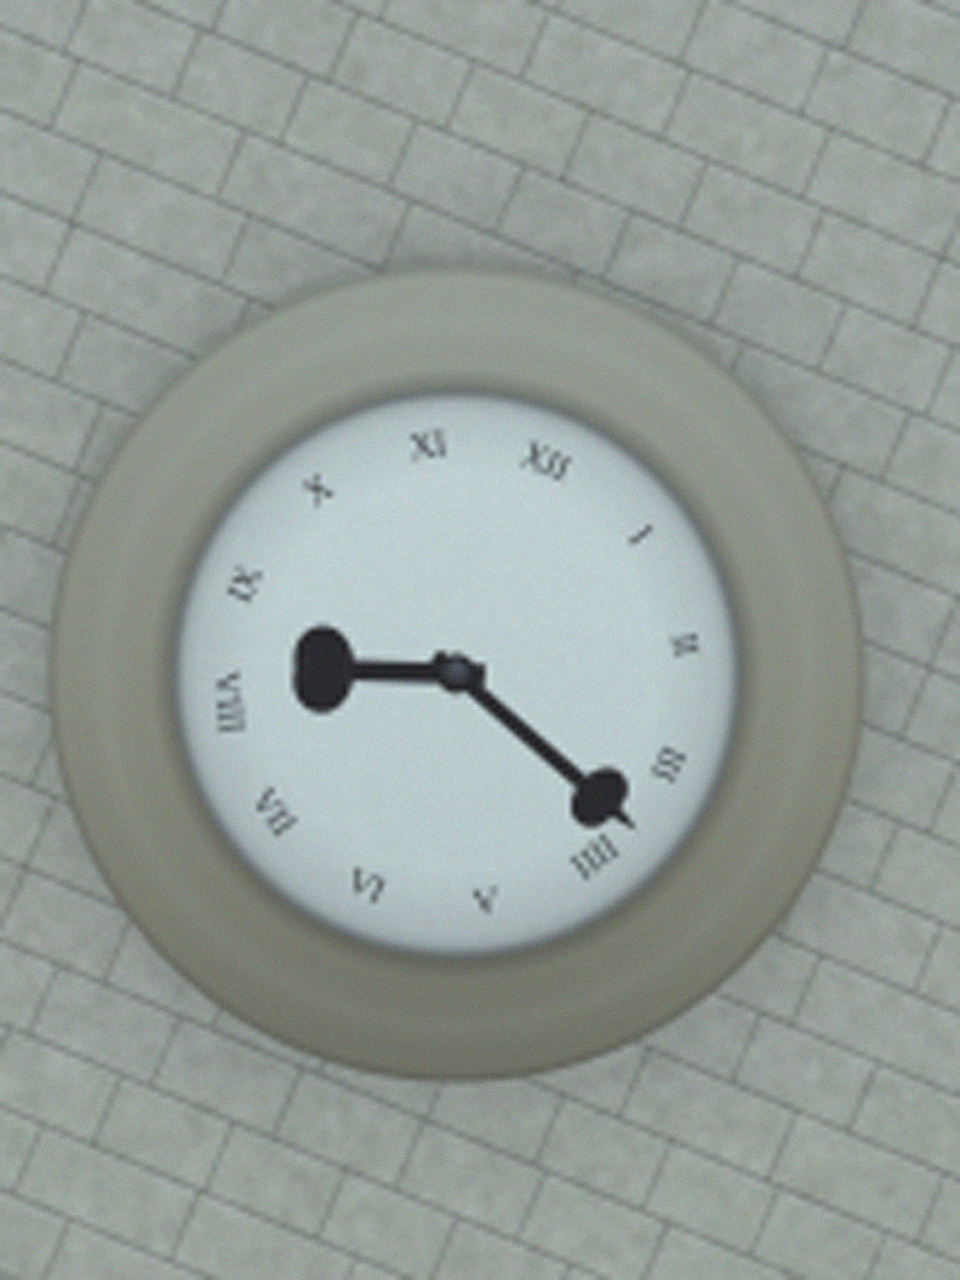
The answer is 8h18
